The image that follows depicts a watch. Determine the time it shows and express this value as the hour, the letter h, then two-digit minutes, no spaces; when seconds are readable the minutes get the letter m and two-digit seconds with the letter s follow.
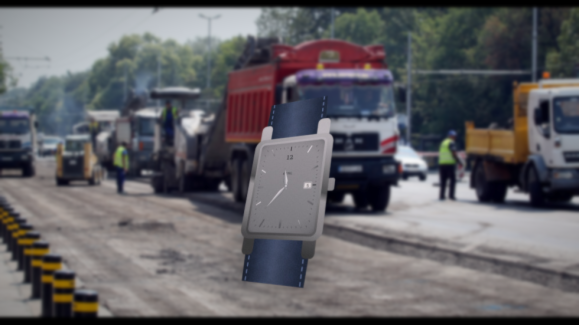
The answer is 11h37
